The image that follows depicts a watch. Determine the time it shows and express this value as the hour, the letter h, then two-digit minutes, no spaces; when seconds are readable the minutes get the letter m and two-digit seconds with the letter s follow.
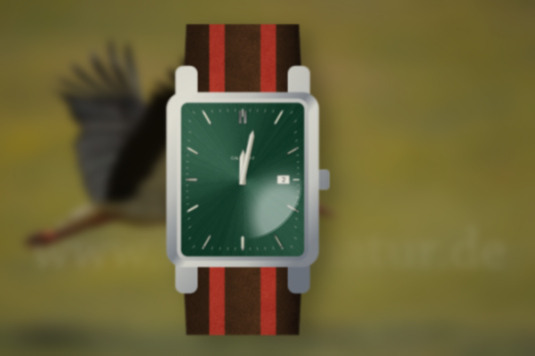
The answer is 12h02
